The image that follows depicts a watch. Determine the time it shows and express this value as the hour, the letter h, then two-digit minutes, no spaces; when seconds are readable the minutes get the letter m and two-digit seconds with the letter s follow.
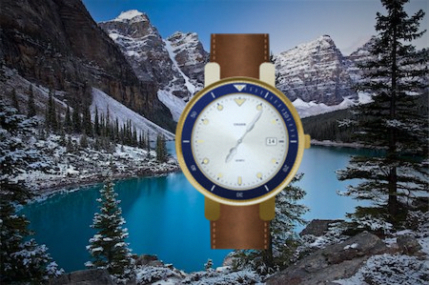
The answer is 7h06
